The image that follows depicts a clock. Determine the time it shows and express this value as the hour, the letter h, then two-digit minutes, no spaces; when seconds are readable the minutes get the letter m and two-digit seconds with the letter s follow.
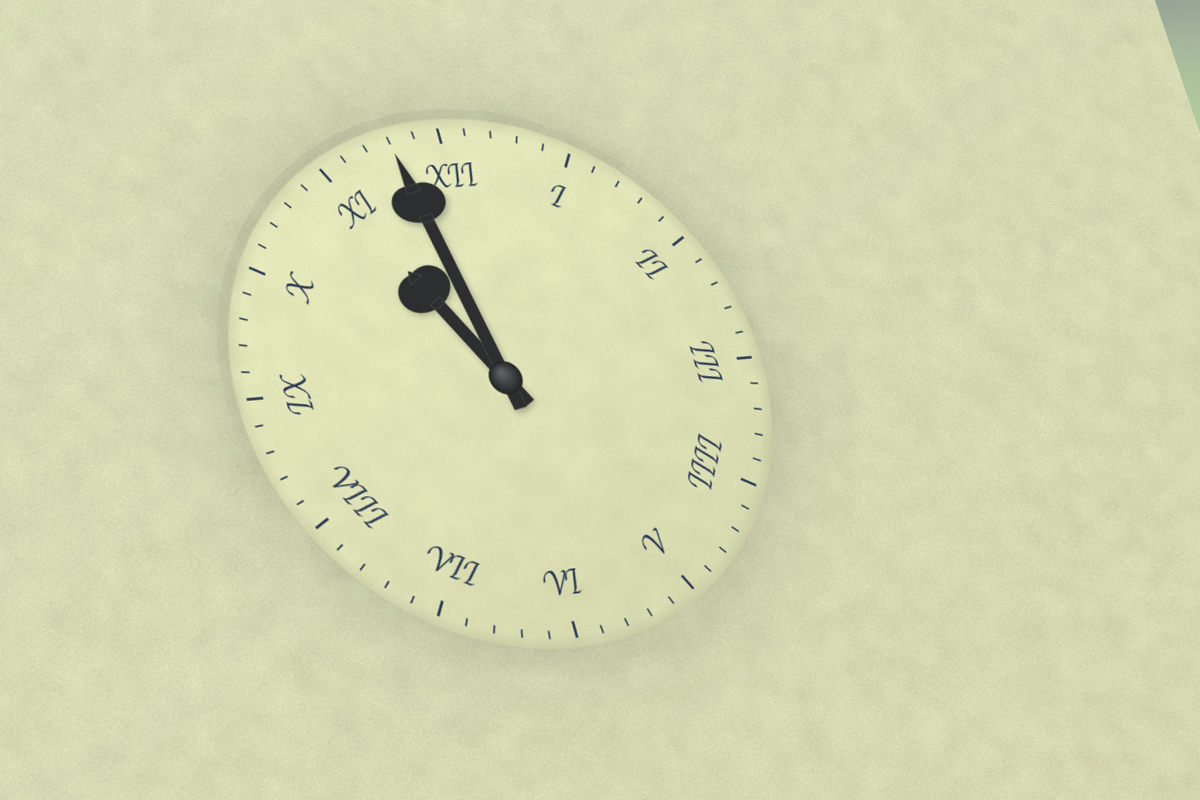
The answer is 10h58
